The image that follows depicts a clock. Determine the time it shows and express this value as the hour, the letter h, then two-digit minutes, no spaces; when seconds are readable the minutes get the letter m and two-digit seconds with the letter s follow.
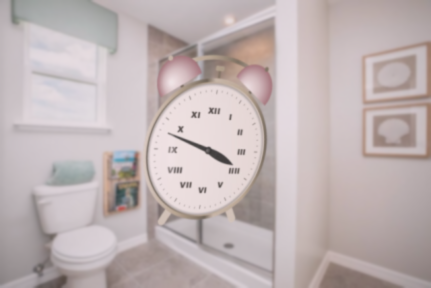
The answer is 3h48
